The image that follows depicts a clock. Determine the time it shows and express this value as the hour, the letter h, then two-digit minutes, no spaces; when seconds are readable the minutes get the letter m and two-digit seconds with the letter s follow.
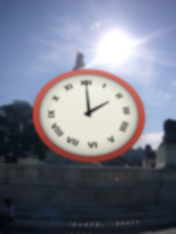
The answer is 2h00
